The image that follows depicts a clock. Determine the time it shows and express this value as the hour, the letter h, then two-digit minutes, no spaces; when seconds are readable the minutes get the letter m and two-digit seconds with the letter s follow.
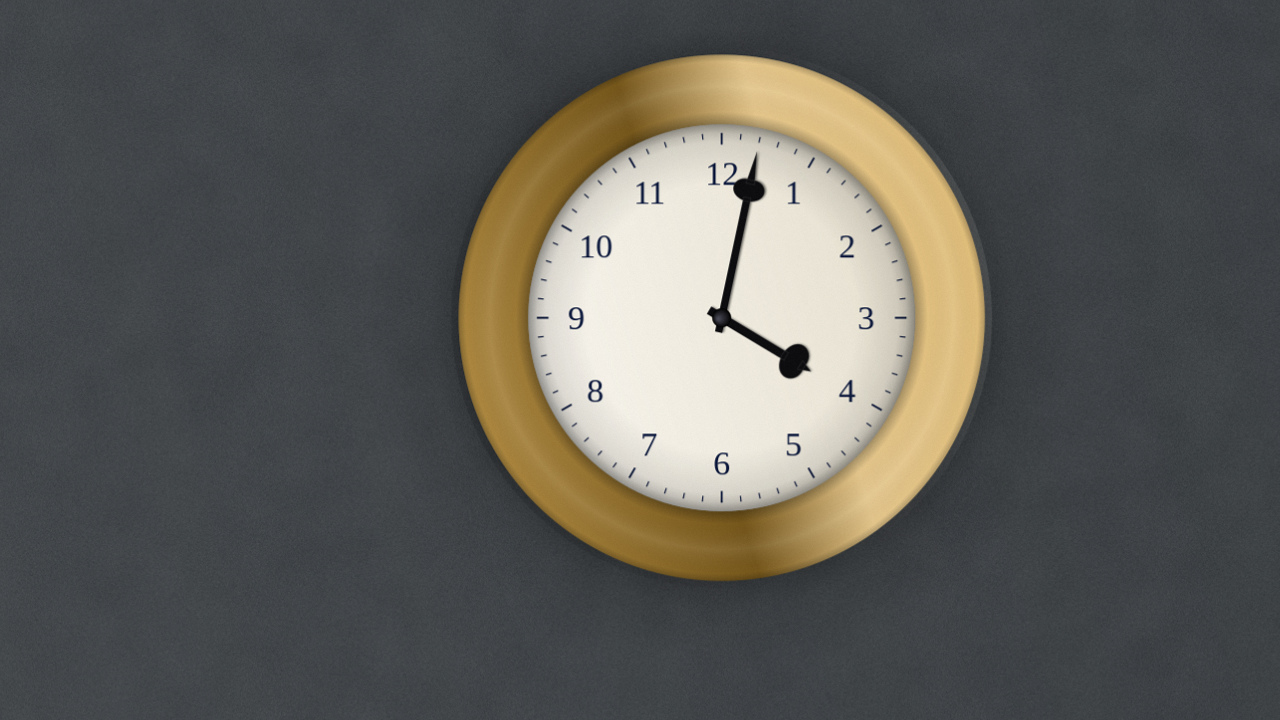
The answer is 4h02
